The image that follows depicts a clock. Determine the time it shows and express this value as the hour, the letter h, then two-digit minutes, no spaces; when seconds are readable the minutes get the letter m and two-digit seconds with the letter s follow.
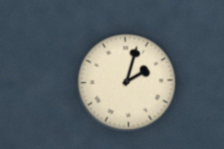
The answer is 2h03
